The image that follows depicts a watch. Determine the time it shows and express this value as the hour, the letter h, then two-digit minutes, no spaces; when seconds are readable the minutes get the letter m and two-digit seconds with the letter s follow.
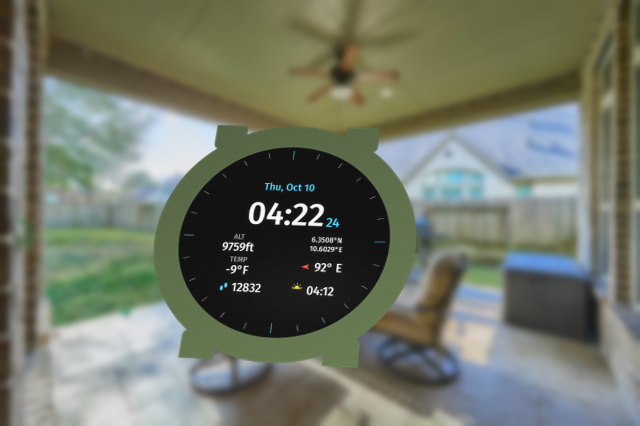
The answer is 4h22m24s
